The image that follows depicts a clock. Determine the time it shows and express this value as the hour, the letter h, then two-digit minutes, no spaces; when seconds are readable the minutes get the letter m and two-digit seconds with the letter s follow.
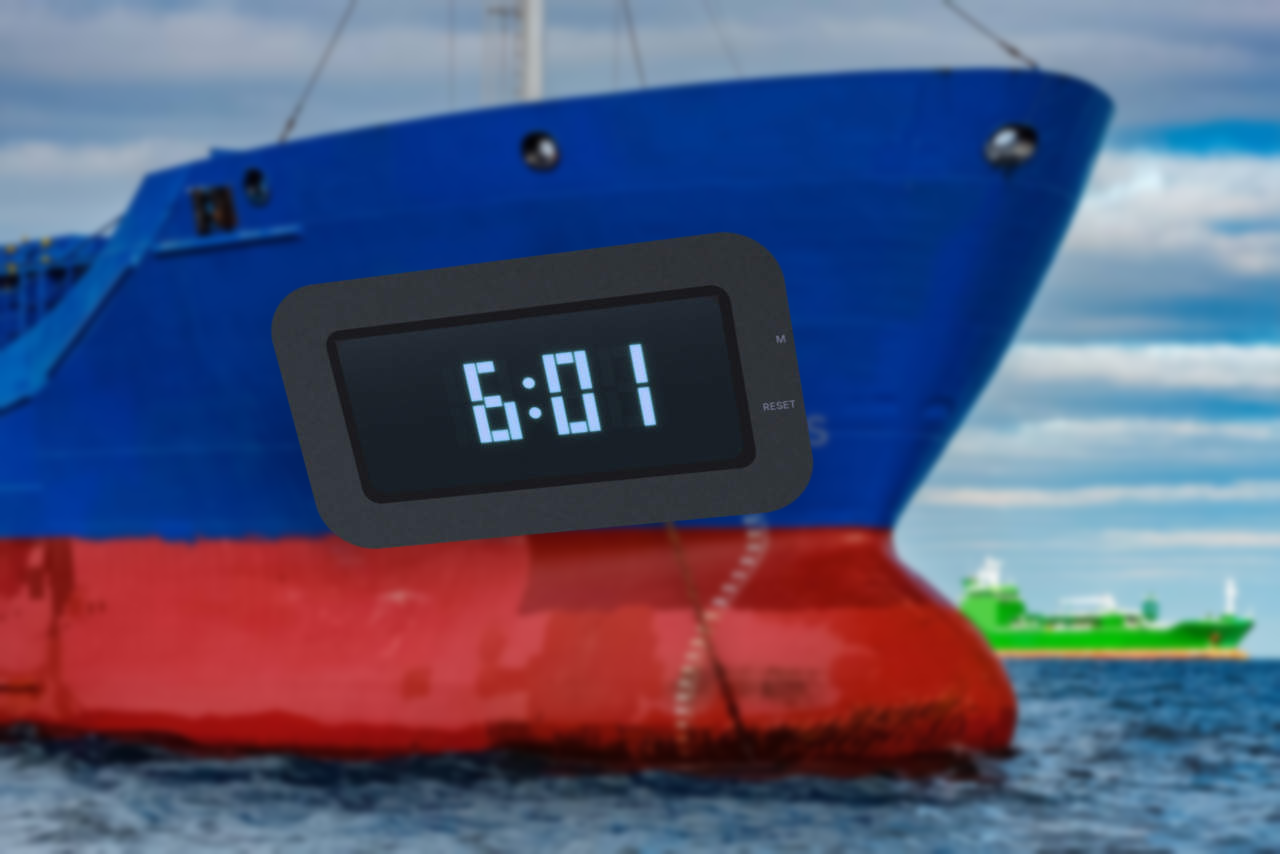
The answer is 6h01
